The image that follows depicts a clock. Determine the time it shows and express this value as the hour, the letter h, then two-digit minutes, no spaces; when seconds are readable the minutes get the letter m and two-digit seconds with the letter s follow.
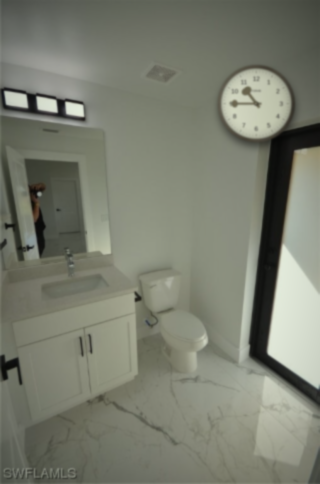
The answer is 10h45
